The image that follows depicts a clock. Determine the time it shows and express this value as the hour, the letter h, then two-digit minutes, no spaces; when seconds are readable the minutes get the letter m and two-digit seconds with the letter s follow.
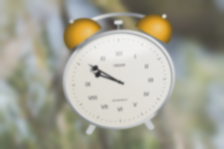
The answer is 9h51
